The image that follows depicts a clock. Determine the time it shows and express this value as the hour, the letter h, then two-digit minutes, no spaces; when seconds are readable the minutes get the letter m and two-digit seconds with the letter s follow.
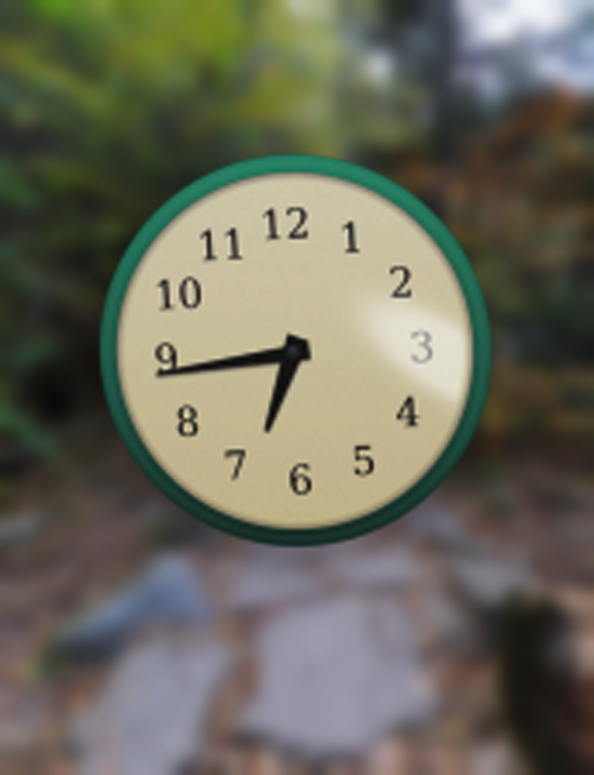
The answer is 6h44
